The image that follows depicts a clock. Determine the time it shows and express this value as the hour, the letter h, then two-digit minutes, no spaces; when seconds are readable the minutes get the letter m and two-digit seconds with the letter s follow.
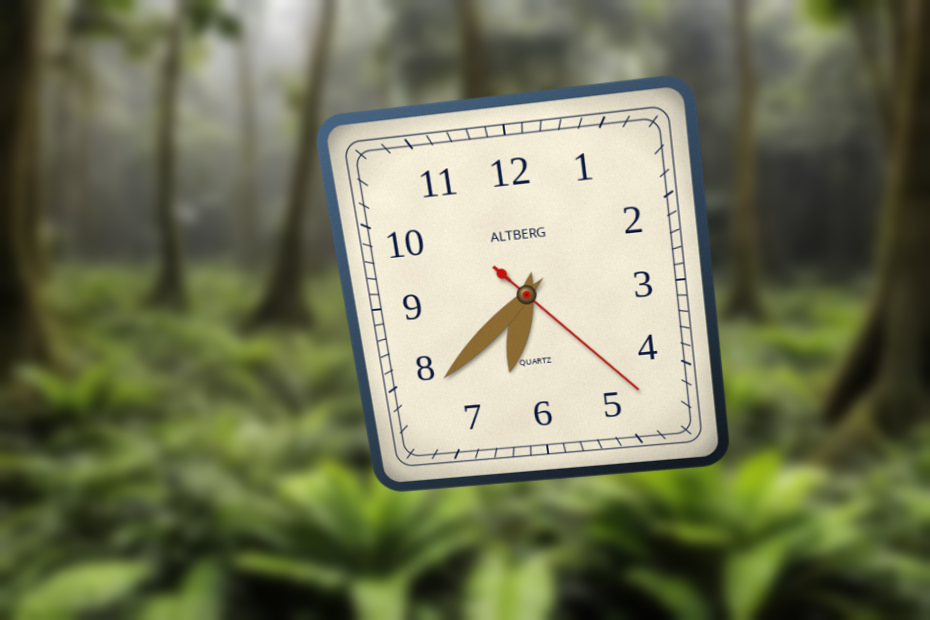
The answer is 6h38m23s
